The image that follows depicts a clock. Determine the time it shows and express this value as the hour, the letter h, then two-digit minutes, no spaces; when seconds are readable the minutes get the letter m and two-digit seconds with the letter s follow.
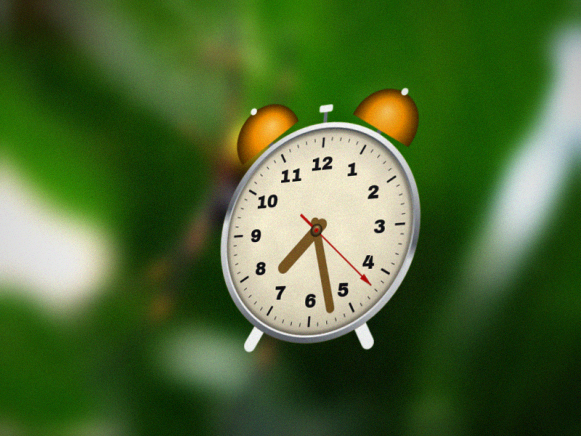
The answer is 7h27m22s
